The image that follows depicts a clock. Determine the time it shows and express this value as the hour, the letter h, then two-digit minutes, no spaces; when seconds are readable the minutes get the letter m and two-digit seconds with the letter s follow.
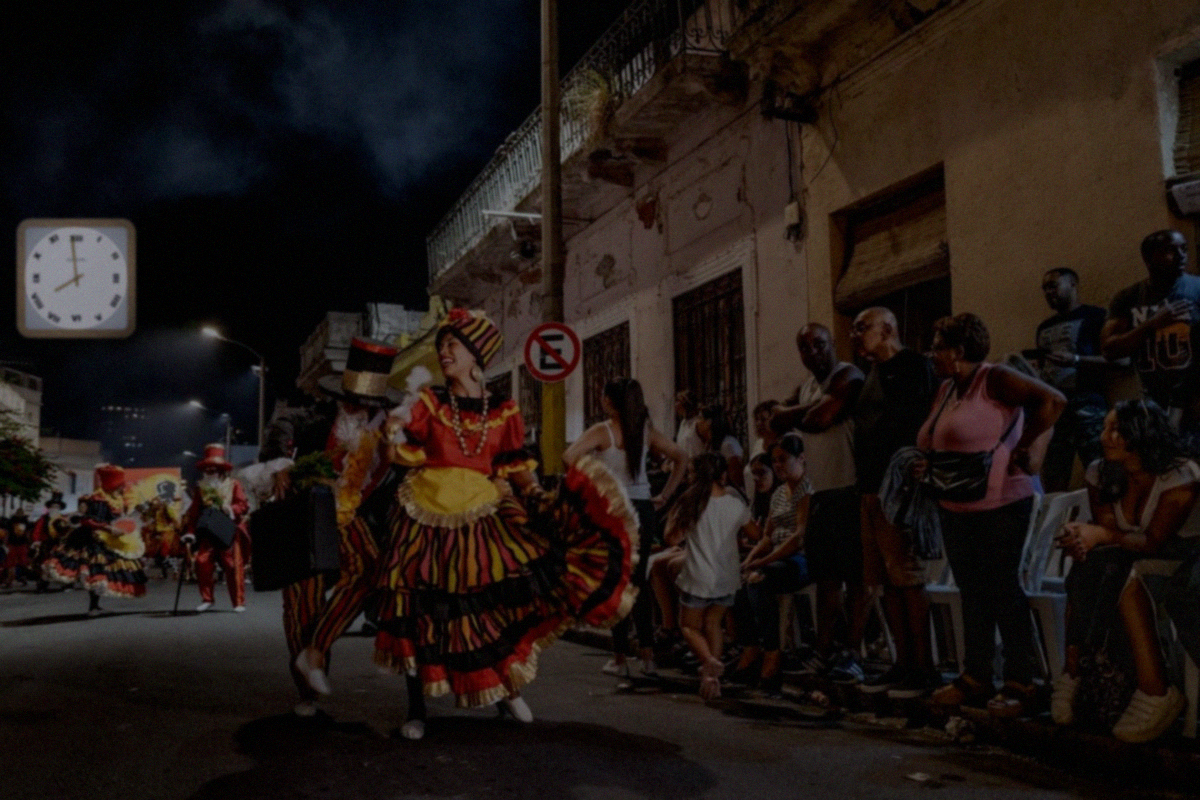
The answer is 7h59
